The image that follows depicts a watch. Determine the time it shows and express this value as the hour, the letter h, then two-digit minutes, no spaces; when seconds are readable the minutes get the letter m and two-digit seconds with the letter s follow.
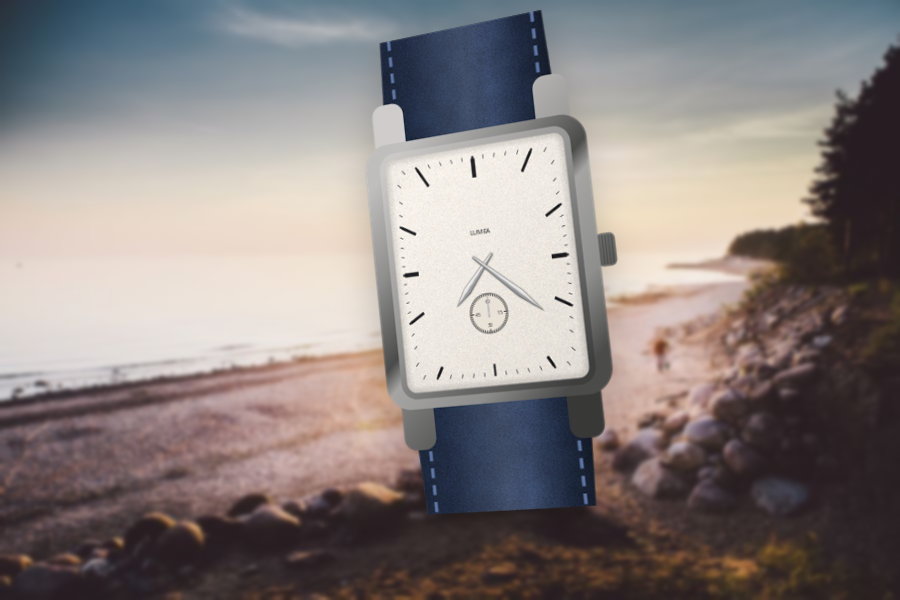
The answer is 7h22
